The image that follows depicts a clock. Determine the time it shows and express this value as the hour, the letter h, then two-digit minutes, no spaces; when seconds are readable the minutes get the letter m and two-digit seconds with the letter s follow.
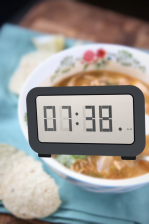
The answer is 7h38
